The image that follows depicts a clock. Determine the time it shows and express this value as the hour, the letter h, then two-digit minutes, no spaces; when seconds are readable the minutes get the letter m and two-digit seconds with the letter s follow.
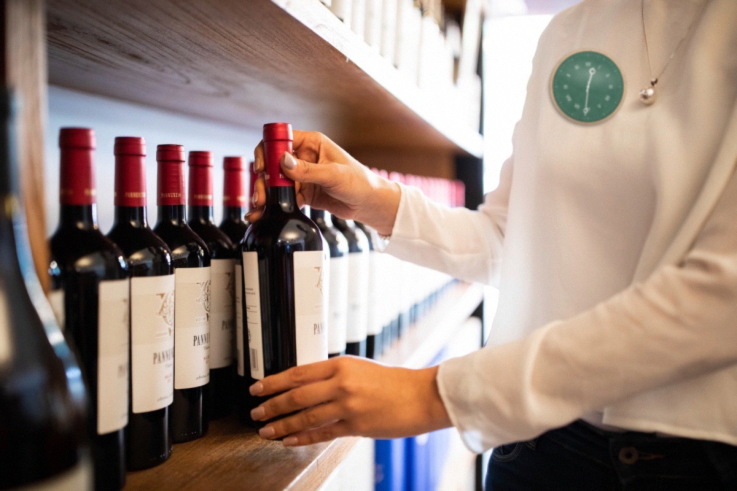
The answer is 12h31
